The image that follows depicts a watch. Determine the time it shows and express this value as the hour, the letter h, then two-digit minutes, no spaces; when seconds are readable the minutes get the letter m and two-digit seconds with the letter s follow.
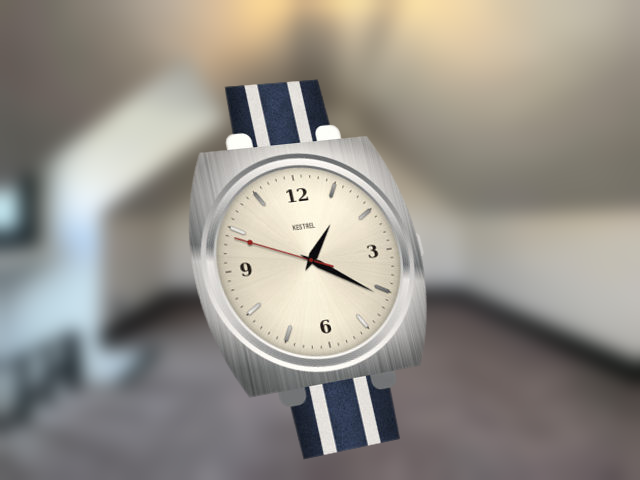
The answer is 1h20m49s
